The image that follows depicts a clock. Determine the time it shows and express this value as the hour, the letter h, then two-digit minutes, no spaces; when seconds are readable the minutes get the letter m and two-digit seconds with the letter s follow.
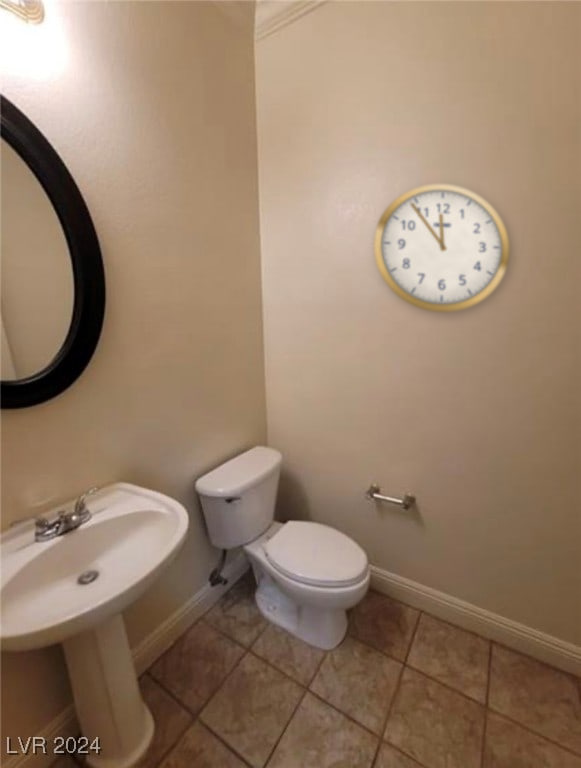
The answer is 11h54
